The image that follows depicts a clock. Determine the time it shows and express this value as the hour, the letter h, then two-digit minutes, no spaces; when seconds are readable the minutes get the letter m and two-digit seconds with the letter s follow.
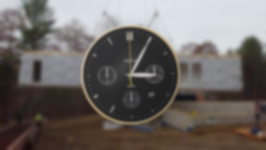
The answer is 3h05
